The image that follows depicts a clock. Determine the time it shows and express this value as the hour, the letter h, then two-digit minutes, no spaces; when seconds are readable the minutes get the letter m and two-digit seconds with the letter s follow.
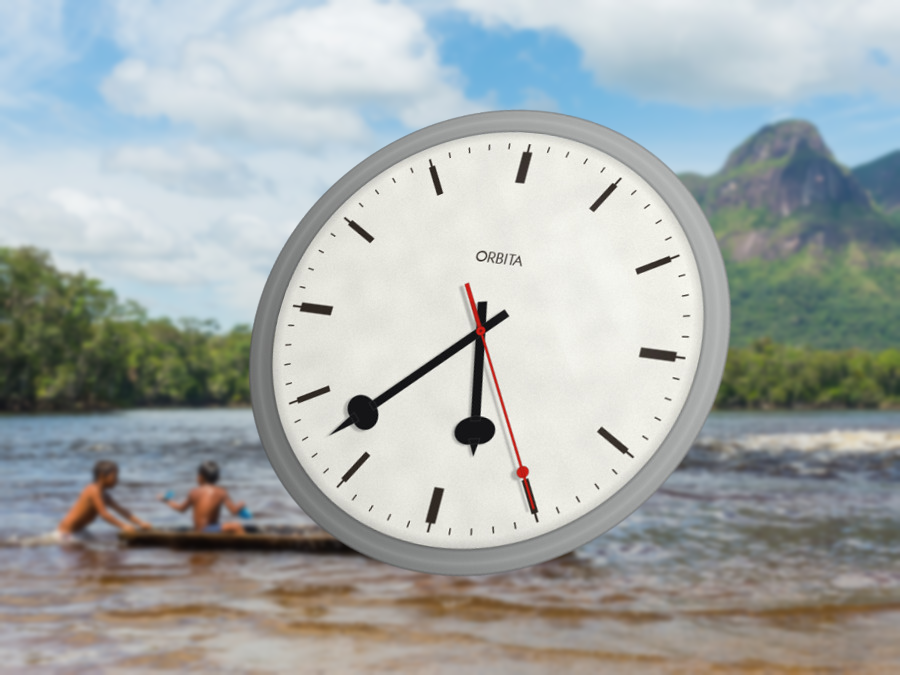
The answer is 5h37m25s
